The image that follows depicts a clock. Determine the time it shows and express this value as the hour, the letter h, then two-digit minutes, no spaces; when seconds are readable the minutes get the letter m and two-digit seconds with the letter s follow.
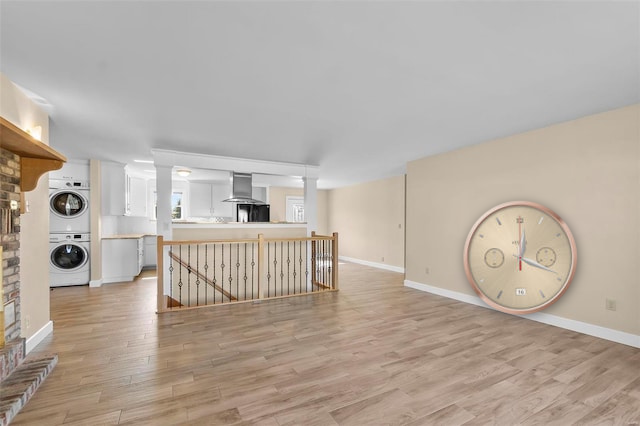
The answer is 12h19
